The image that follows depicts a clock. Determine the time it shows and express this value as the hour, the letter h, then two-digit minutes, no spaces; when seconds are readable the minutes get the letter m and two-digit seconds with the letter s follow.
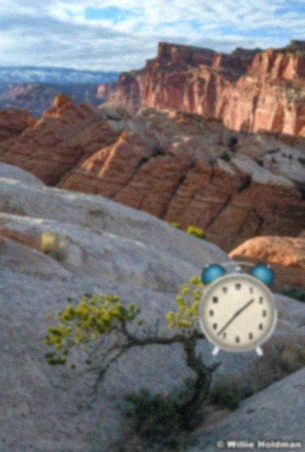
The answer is 1h37
